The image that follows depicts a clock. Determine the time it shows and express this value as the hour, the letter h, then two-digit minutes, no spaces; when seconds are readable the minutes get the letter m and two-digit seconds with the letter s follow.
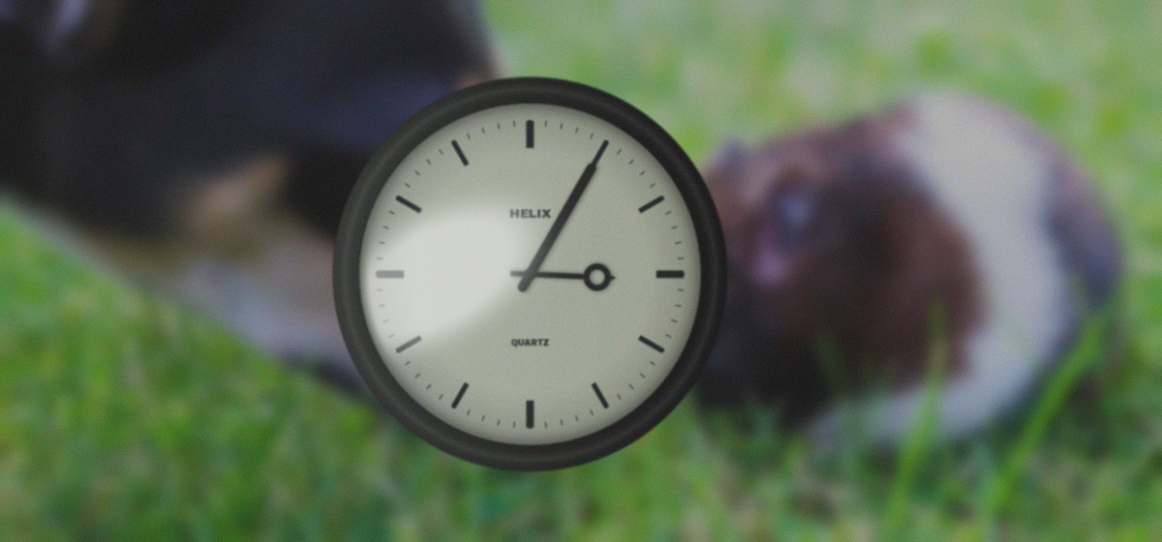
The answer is 3h05
